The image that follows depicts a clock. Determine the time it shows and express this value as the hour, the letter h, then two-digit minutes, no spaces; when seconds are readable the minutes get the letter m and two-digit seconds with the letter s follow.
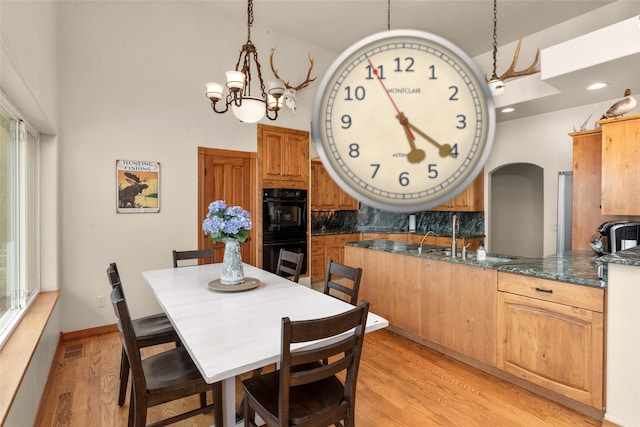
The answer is 5h20m55s
